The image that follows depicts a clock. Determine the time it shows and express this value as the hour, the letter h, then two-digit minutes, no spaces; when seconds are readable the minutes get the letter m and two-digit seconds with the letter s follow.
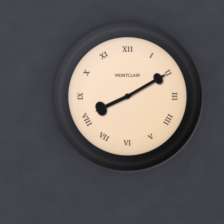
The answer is 8h10
